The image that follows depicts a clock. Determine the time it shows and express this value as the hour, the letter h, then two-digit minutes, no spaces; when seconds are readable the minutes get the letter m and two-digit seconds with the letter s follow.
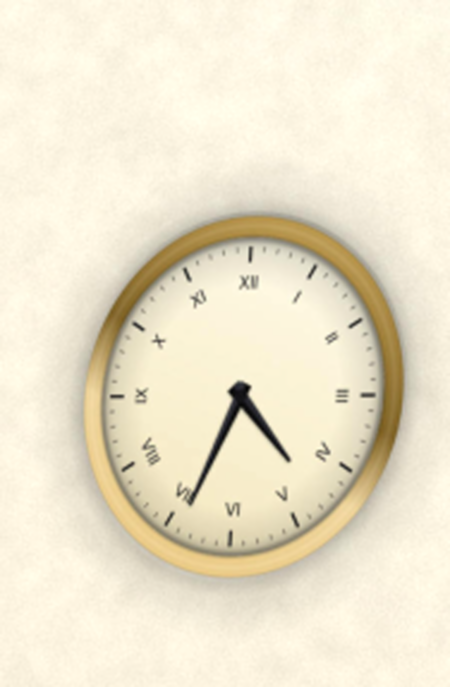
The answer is 4h34
